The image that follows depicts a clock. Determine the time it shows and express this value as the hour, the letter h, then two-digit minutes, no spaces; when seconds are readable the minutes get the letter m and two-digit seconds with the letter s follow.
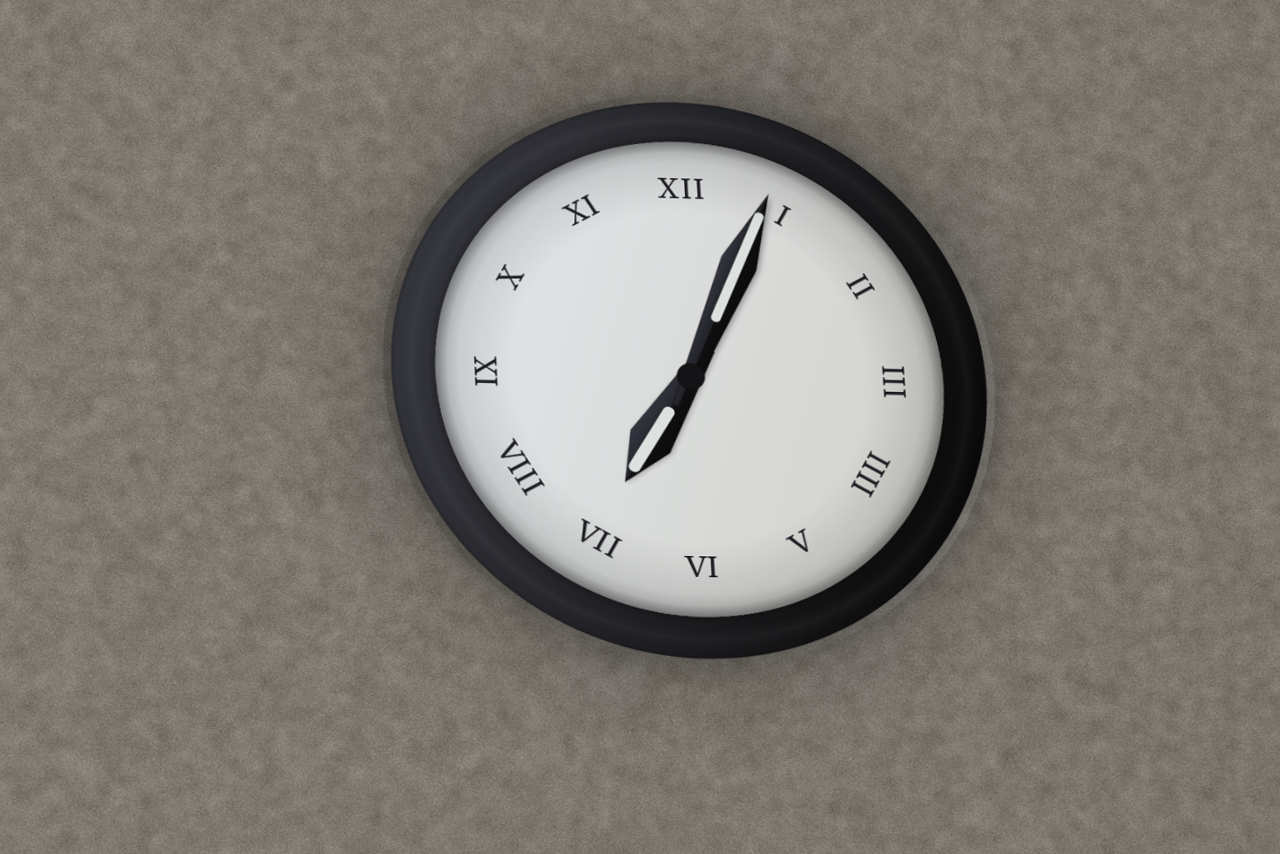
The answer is 7h04
